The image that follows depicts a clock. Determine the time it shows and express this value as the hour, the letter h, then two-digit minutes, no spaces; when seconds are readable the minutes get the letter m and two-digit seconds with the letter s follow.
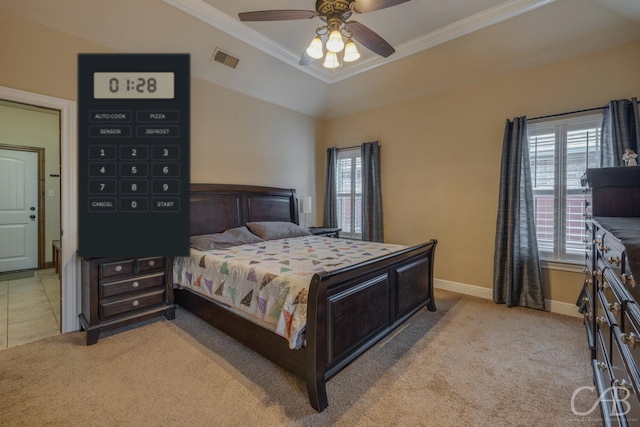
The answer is 1h28
